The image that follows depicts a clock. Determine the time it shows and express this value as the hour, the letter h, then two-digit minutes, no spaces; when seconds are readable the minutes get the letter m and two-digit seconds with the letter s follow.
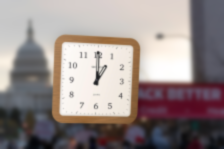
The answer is 1h00
